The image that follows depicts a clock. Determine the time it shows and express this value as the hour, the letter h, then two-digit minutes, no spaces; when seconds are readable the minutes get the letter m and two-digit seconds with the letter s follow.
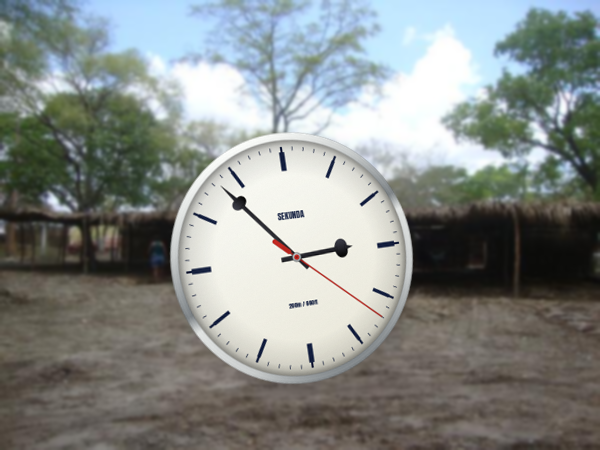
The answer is 2h53m22s
